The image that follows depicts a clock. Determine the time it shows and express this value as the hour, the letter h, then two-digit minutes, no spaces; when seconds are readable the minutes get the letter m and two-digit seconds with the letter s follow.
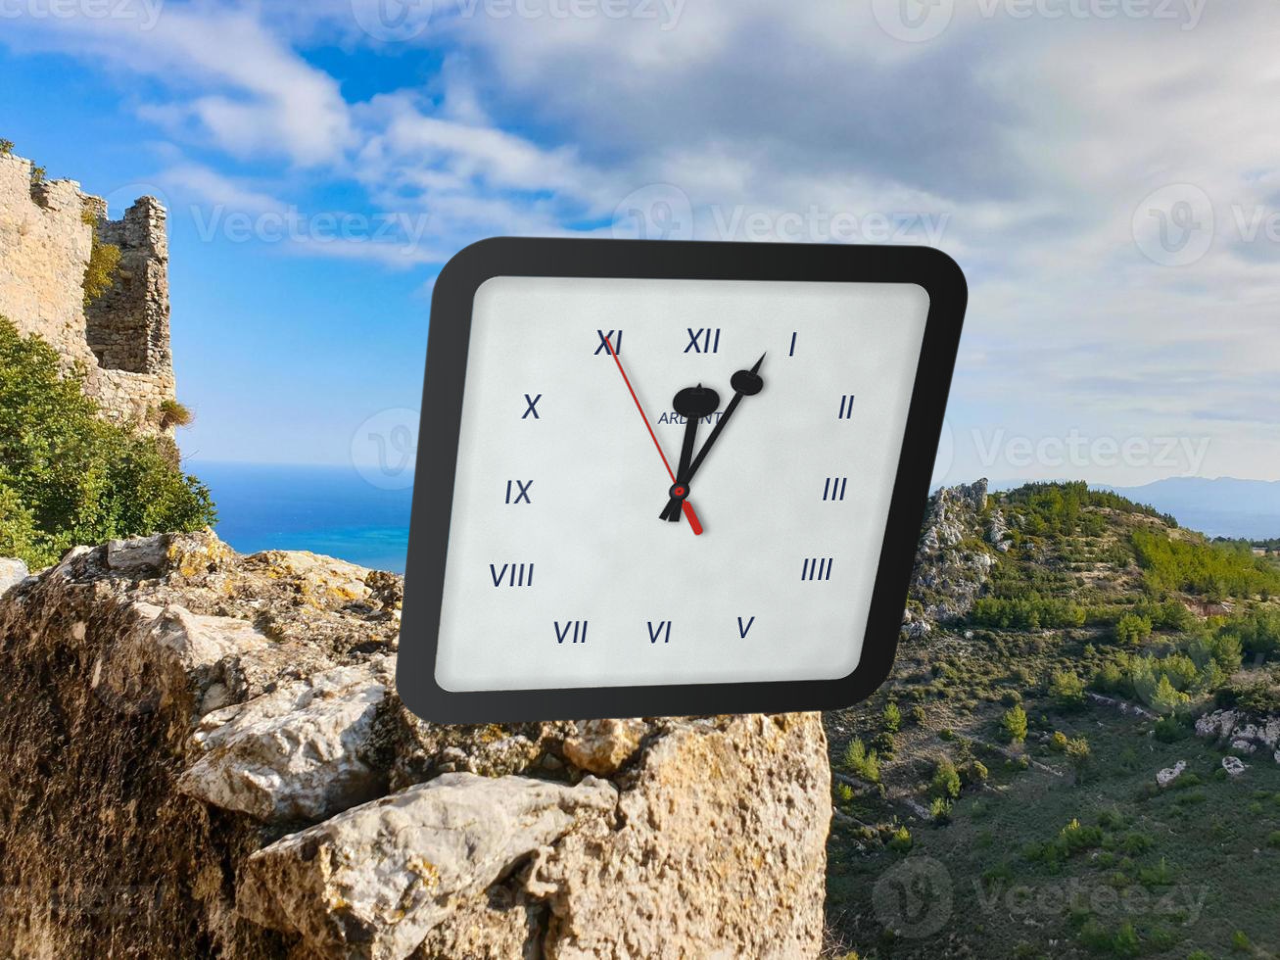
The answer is 12h03m55s
